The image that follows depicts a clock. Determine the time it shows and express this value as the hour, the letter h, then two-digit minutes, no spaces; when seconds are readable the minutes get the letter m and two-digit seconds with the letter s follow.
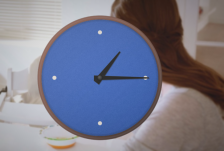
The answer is 1h15
